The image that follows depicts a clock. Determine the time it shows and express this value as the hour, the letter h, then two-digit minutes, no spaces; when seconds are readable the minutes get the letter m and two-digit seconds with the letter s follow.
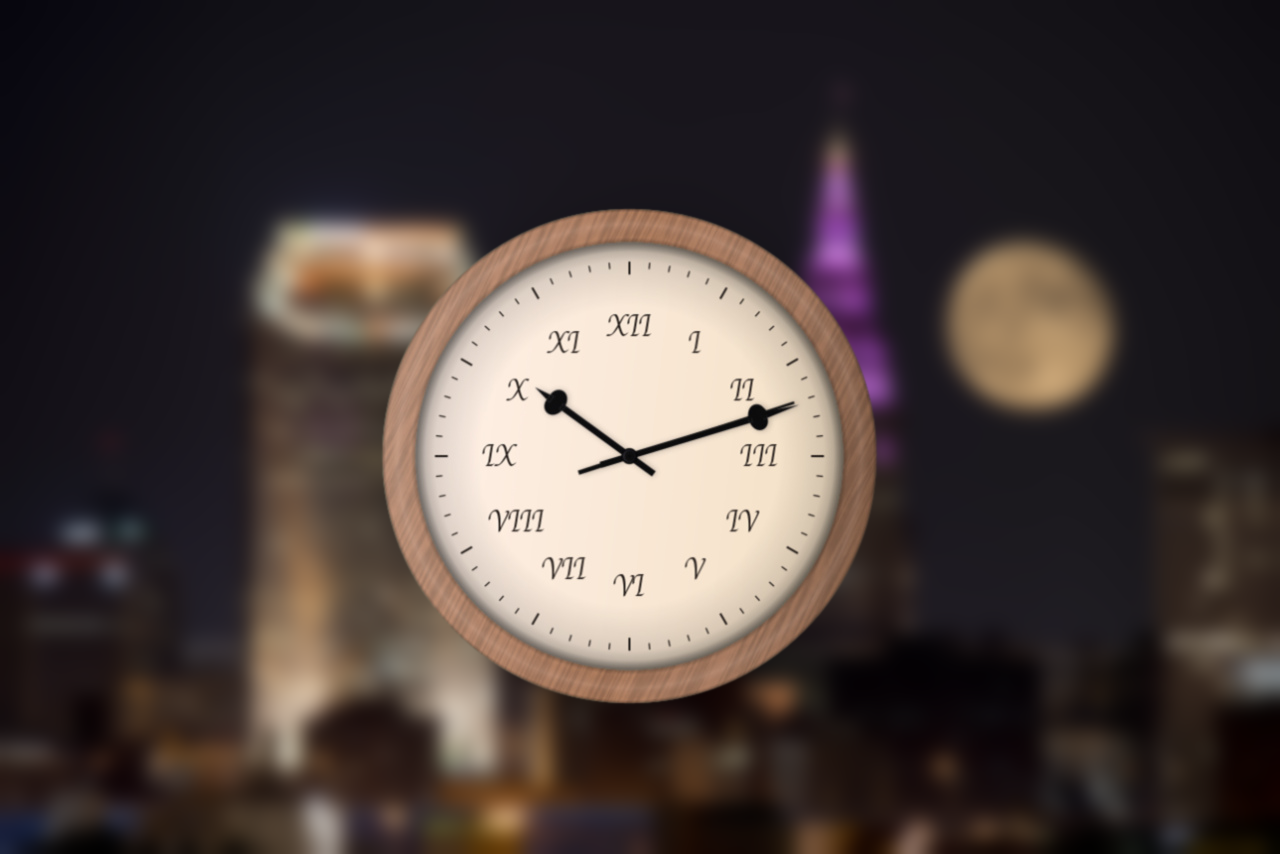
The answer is 10h12m12s
